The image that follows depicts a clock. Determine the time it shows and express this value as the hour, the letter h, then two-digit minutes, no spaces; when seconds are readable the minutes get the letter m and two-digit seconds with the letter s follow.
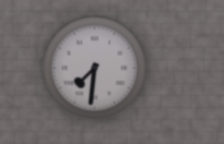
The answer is 7h31
